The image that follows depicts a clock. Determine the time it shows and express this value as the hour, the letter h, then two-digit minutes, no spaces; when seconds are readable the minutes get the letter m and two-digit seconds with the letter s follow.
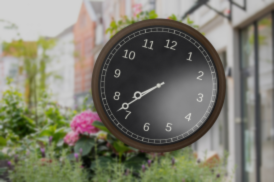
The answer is 7h37
